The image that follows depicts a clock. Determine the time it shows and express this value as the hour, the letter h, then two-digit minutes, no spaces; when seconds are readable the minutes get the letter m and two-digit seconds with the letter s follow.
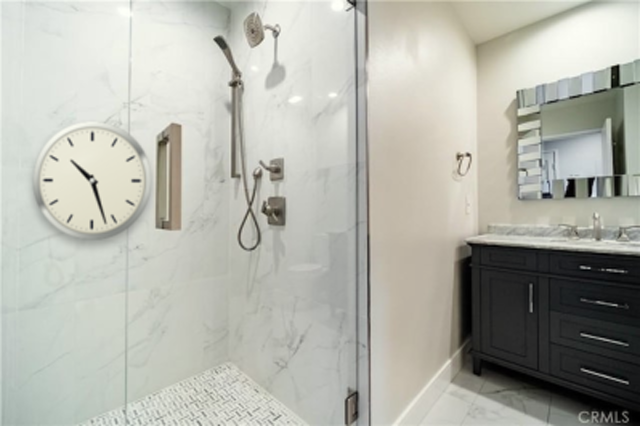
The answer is 10h27
